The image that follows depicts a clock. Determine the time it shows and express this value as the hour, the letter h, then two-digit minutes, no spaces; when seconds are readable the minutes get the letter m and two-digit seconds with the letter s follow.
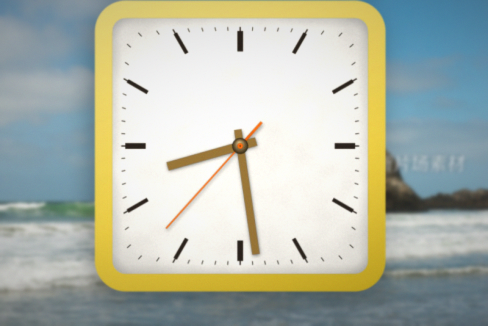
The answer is 8h28m37s
